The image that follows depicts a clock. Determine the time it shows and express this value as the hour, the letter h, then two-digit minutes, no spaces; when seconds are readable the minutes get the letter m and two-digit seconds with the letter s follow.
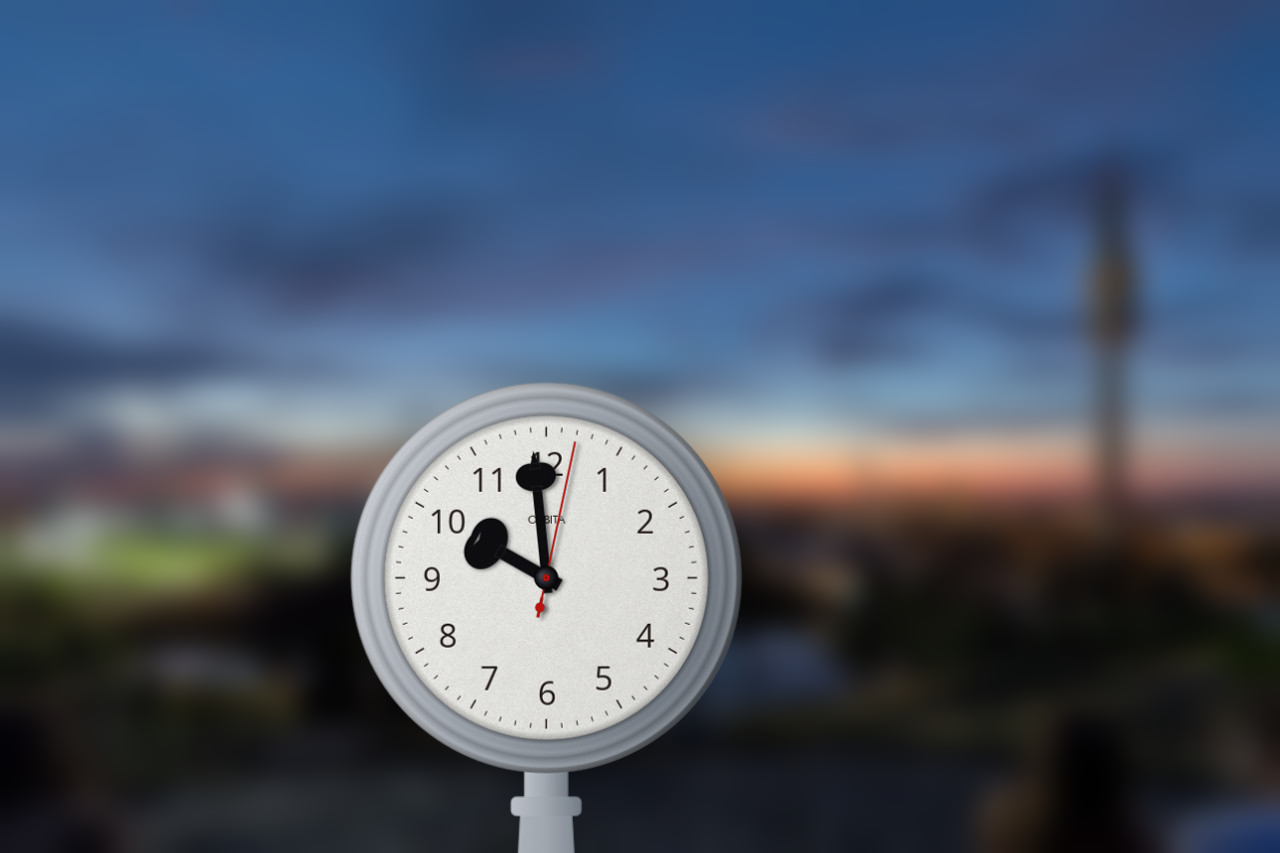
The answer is 9h59m02s
